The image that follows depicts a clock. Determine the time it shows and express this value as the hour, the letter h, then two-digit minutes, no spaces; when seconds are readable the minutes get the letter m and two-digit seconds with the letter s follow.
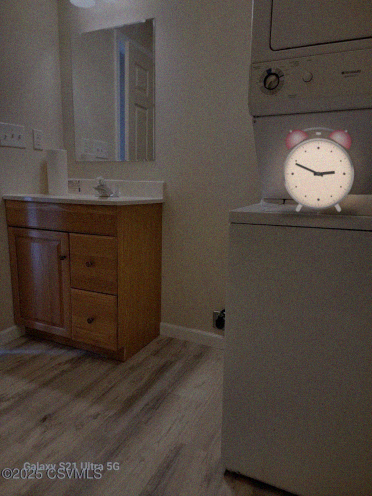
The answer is 2h49
